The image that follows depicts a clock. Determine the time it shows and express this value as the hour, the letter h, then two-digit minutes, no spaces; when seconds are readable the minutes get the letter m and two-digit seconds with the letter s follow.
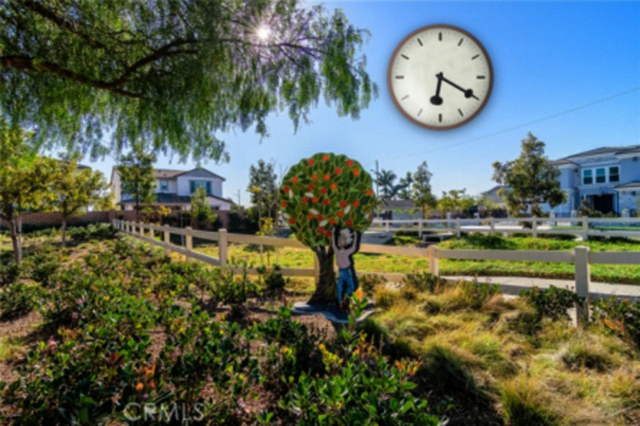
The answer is 6h20
